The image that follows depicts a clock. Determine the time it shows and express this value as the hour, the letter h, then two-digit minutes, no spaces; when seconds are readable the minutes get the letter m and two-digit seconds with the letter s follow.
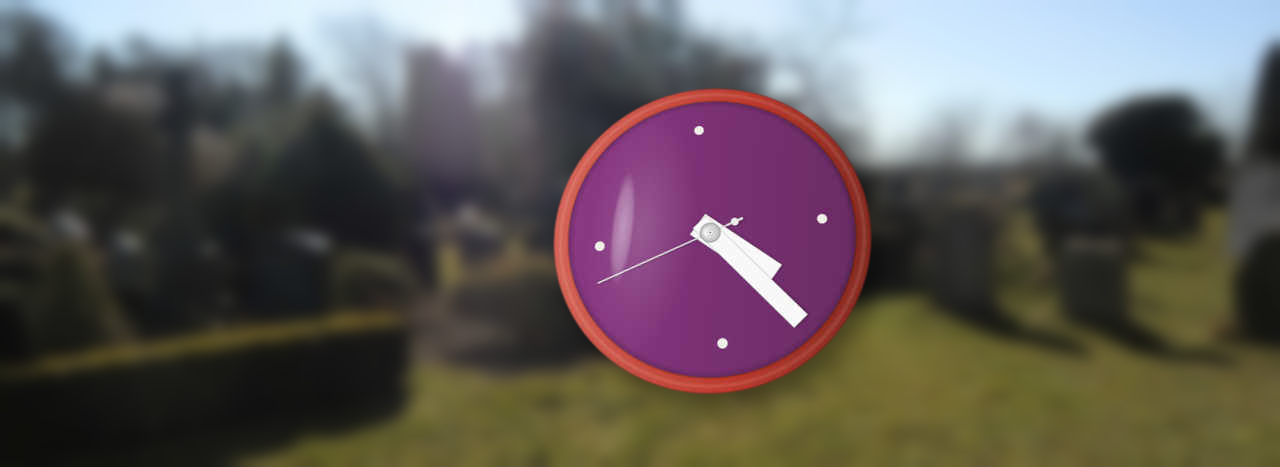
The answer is 4h23m42s
